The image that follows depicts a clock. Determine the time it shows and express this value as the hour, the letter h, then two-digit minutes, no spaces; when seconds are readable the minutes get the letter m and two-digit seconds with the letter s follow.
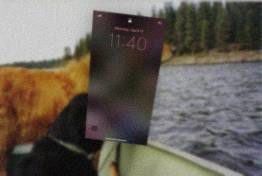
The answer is 11h40
